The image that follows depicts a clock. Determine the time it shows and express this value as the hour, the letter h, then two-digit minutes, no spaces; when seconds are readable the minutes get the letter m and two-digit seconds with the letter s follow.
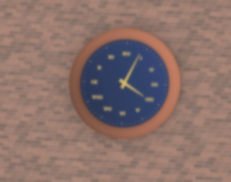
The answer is 4h04
